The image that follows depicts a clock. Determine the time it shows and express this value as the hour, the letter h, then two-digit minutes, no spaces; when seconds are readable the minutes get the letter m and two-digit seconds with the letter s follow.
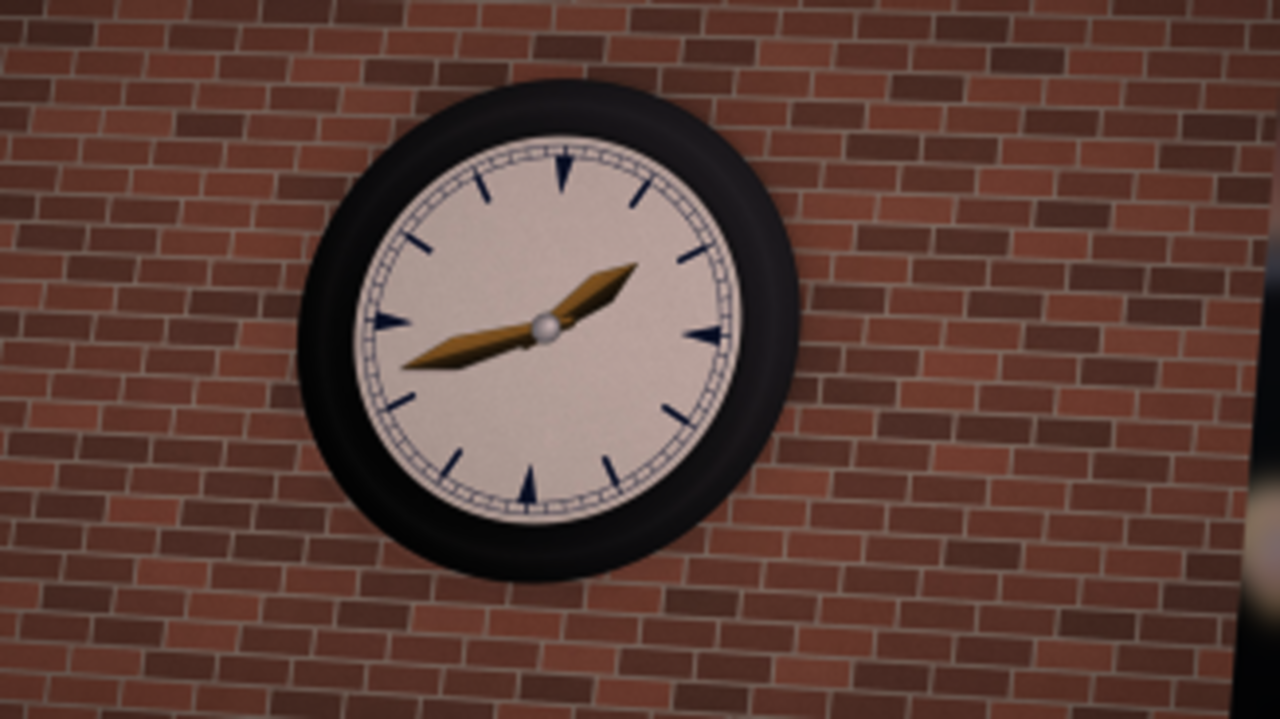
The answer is 1h42
